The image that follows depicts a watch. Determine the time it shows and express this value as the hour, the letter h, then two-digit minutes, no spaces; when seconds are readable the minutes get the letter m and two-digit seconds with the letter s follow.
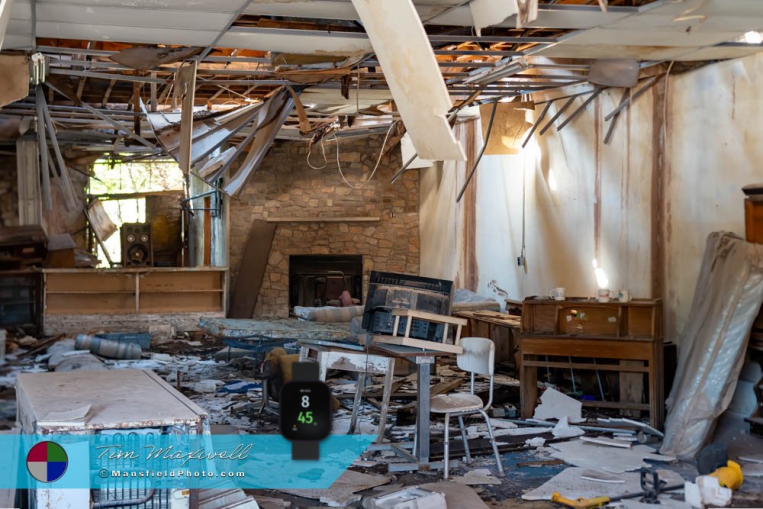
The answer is 8h45
